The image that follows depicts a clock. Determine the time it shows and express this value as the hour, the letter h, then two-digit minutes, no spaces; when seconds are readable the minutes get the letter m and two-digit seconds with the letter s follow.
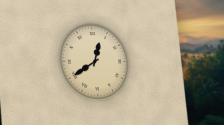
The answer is 12h40
